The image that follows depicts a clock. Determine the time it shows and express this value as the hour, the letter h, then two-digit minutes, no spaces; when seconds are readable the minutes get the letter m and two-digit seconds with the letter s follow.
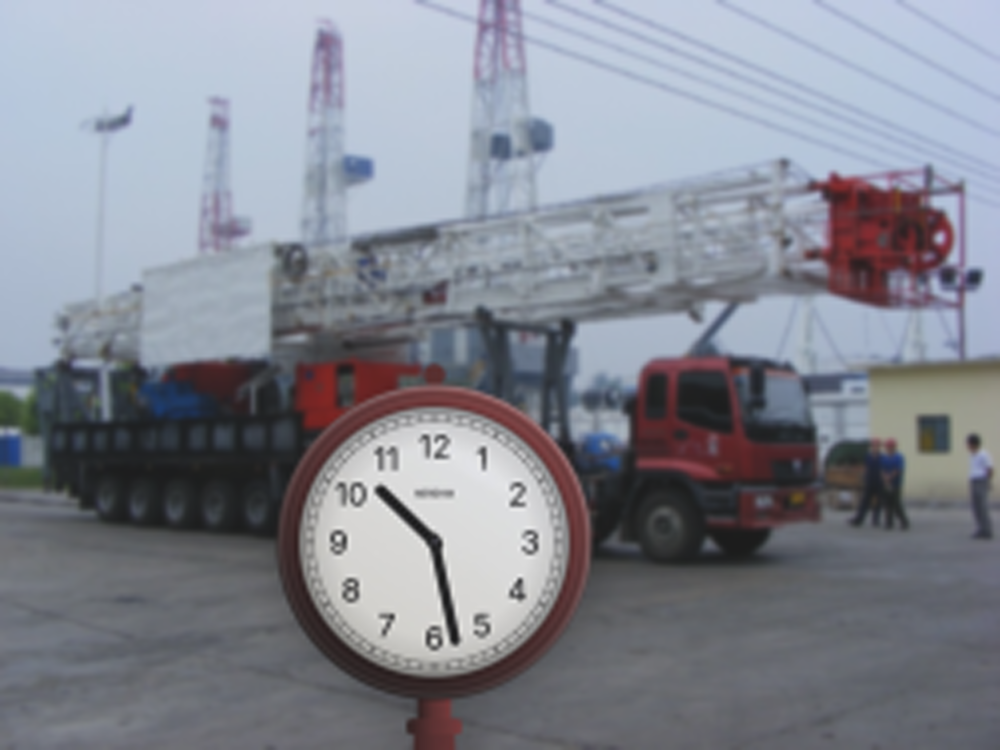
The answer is 10h28
